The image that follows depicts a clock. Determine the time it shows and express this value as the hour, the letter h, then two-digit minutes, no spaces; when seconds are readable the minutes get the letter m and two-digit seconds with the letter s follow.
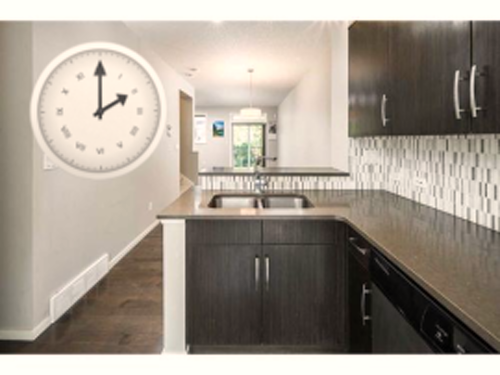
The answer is 2h00
